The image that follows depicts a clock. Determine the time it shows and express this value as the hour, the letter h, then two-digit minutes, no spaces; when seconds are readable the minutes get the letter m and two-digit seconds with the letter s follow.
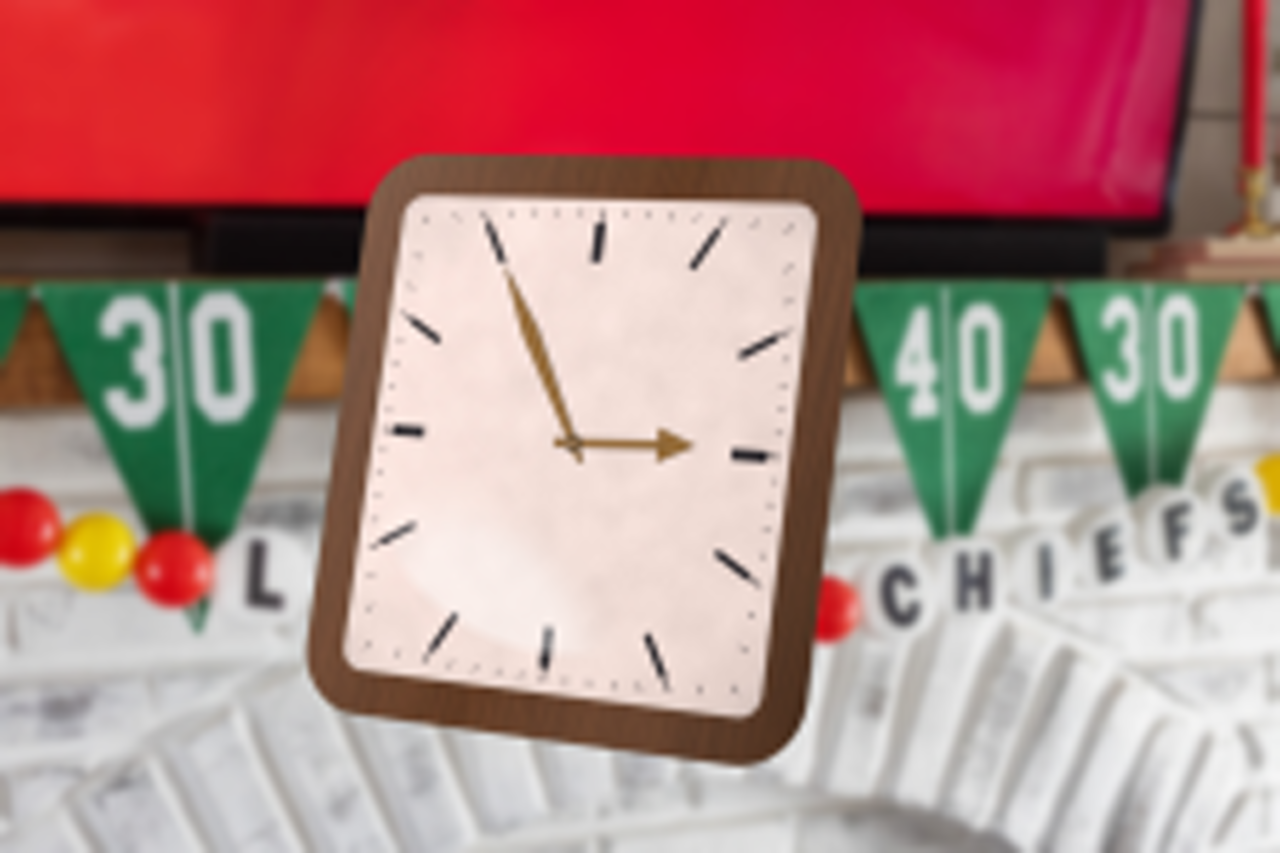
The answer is 2h55
